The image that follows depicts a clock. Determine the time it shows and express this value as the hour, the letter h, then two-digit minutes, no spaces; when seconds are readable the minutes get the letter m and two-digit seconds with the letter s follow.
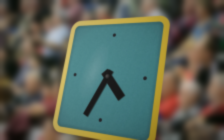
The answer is 4h34
